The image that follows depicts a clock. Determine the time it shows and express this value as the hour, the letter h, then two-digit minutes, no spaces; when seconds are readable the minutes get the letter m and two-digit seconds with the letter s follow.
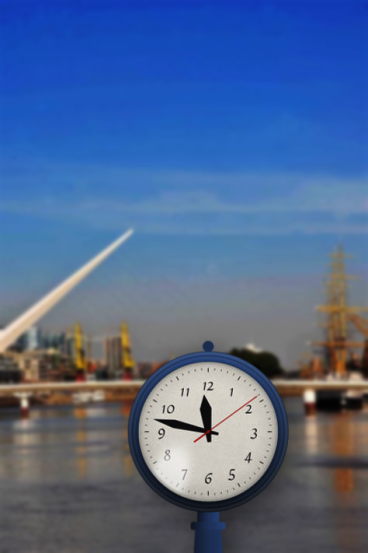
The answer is 11h47m09s
